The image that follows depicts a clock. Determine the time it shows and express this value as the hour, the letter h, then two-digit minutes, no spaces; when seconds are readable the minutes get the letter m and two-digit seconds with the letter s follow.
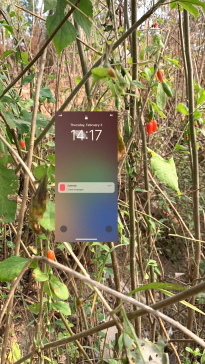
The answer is 14h17
